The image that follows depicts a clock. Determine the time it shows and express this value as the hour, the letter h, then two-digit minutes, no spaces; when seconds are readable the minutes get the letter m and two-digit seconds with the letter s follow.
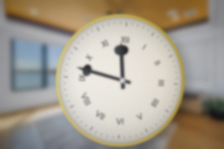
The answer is 11h47
